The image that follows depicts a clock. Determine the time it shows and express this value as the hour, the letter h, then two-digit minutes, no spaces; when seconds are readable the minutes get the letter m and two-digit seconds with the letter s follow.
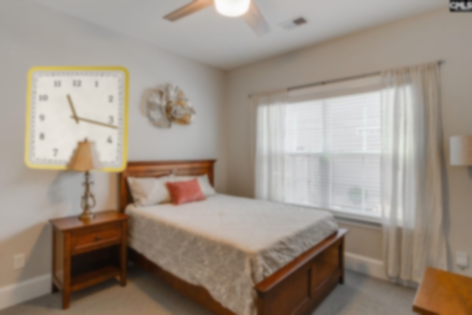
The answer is 11h17
